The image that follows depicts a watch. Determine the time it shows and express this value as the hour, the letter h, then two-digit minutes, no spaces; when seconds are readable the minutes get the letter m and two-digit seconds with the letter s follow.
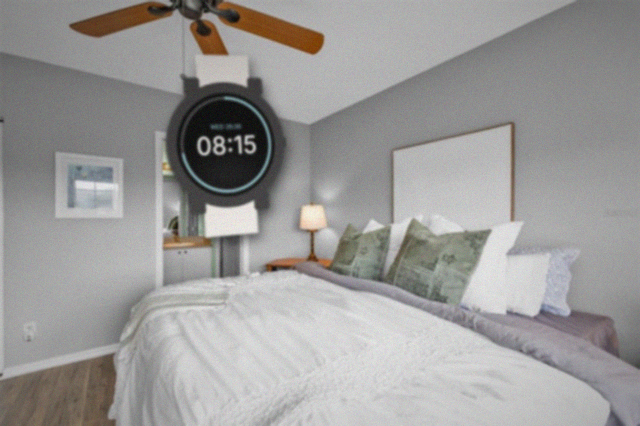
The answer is 8h15
